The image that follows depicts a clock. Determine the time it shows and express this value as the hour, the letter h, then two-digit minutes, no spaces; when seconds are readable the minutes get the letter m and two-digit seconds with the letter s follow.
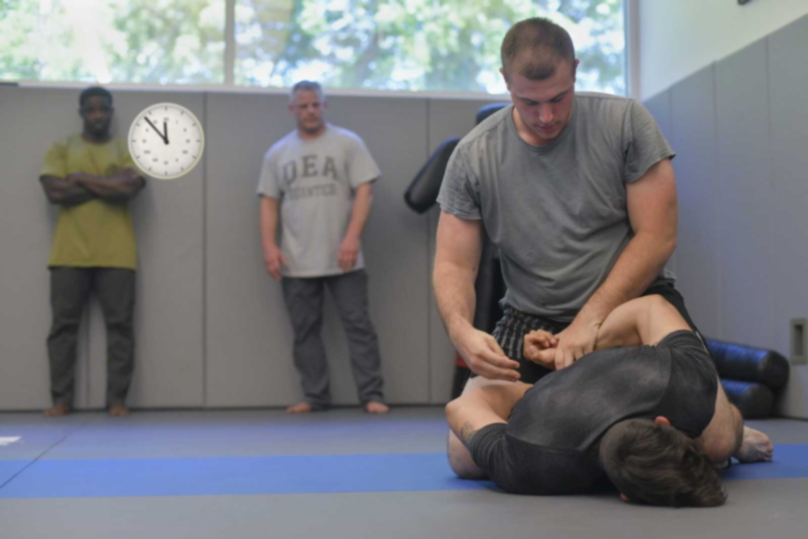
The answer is 11h53
